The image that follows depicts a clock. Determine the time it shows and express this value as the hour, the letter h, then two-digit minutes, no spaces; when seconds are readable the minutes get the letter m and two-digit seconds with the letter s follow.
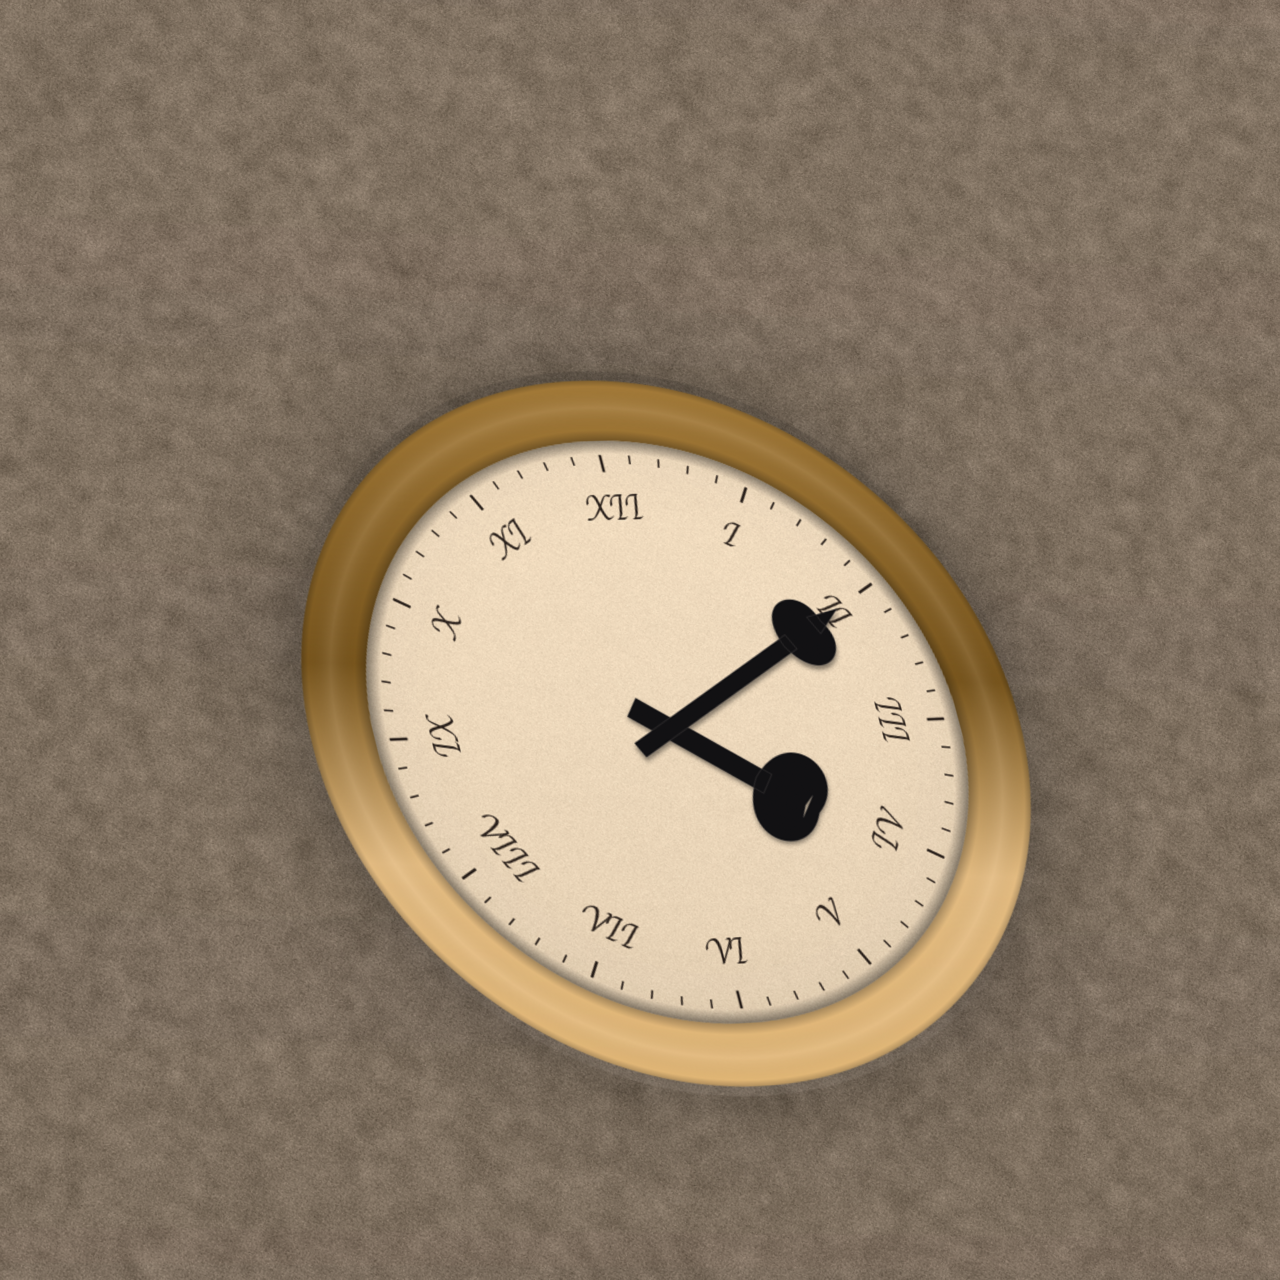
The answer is 4h10
